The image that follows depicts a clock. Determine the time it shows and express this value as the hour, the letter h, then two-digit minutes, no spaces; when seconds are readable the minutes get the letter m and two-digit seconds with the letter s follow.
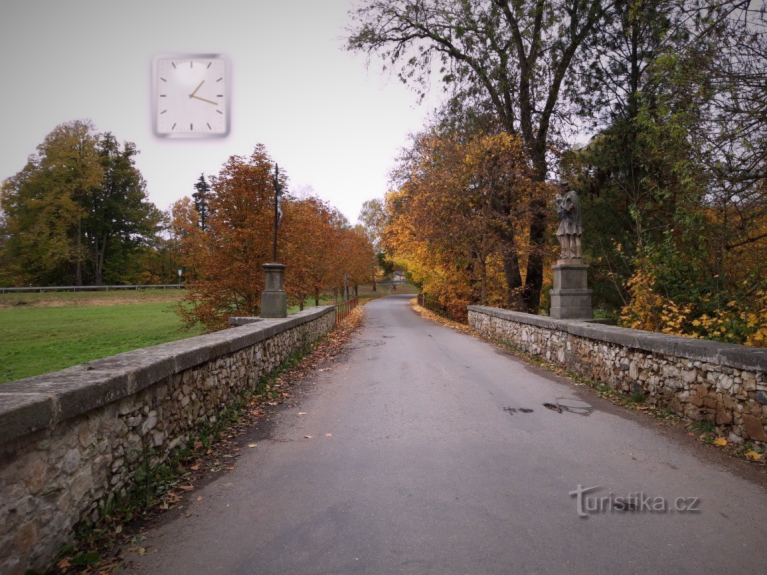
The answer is 1h18
